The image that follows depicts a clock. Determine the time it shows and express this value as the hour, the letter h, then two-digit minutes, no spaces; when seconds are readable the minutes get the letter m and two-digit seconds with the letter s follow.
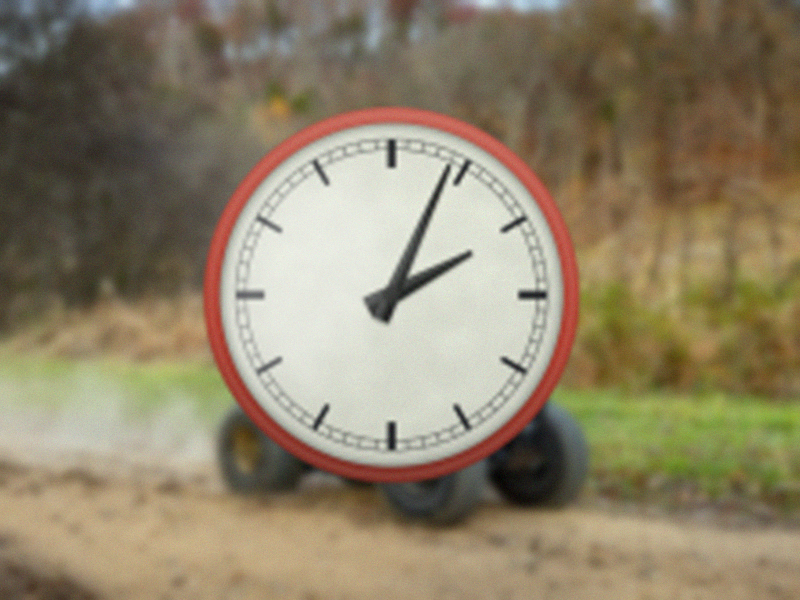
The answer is 2h04
